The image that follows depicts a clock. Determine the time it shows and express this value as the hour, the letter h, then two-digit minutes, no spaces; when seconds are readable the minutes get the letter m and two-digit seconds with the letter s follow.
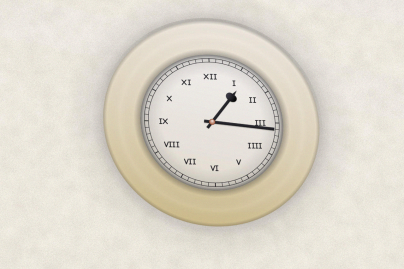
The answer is 1h16
